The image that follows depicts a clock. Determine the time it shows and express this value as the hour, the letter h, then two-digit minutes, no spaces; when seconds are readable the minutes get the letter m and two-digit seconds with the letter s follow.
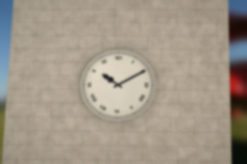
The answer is 10h10
